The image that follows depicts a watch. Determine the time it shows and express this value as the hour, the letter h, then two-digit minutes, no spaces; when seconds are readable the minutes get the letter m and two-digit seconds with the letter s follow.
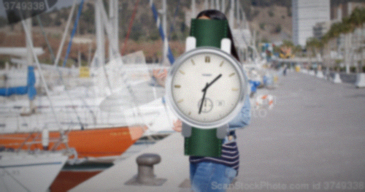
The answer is 1h32
